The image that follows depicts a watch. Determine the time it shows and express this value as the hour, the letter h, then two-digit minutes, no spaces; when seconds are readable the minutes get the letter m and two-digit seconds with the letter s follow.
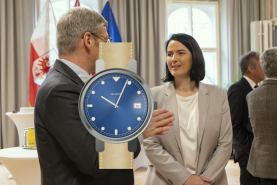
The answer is 10h04
